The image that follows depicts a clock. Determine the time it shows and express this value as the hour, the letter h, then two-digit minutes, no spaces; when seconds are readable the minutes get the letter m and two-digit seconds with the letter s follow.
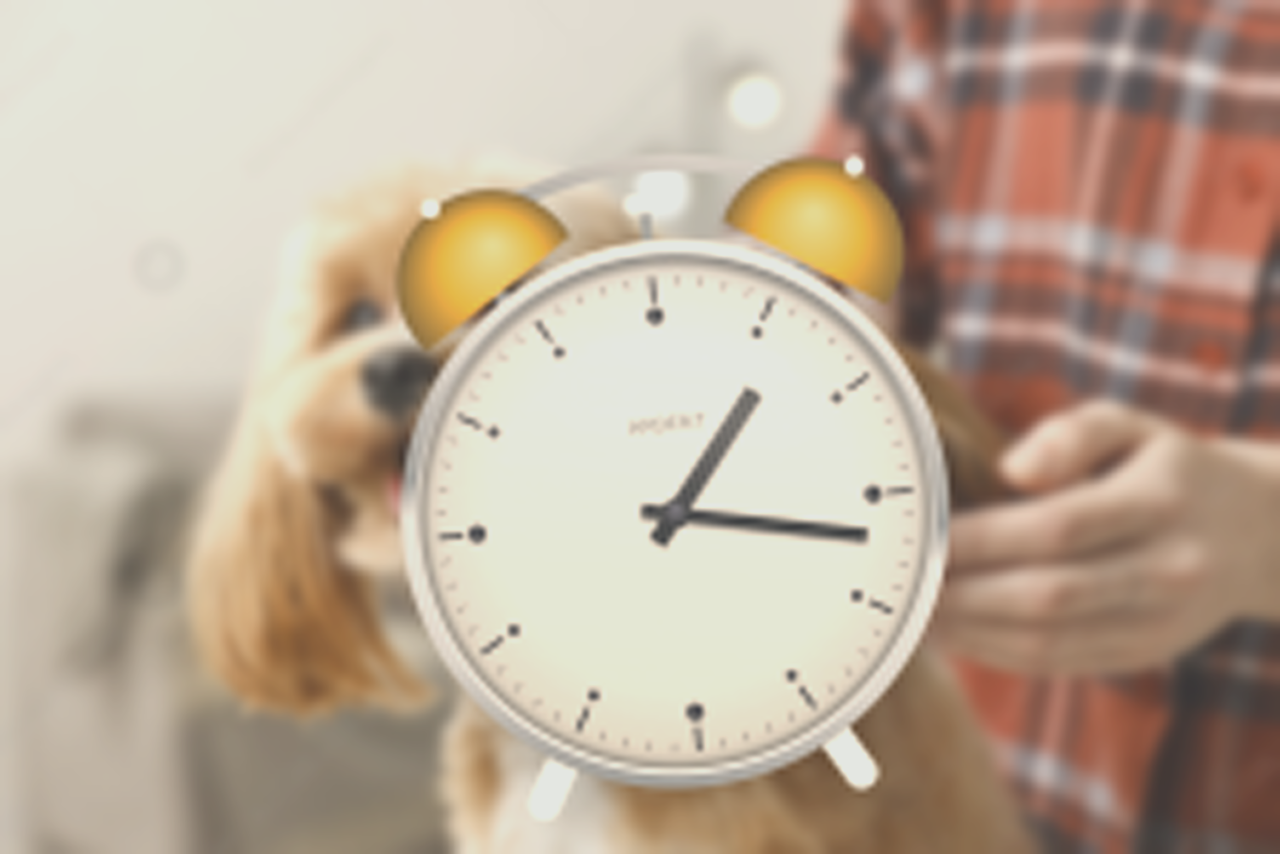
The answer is 1h17
